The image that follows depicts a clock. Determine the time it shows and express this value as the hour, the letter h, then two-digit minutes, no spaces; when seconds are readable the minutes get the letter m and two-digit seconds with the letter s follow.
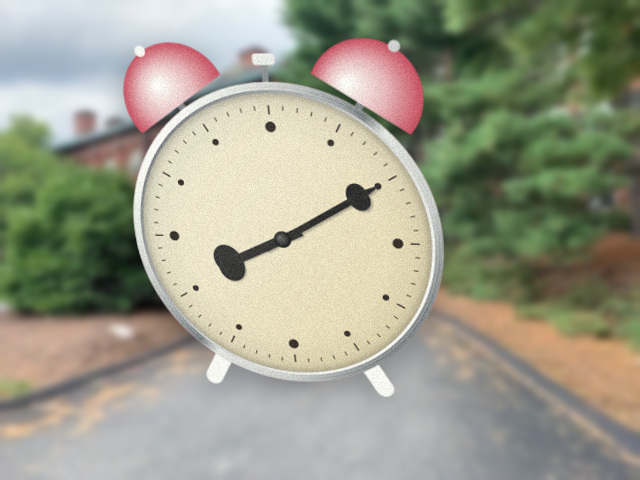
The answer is 8h10
